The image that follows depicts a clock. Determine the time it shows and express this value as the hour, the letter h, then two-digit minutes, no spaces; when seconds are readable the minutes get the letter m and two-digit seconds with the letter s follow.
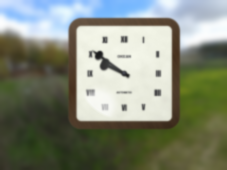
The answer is 9h51
